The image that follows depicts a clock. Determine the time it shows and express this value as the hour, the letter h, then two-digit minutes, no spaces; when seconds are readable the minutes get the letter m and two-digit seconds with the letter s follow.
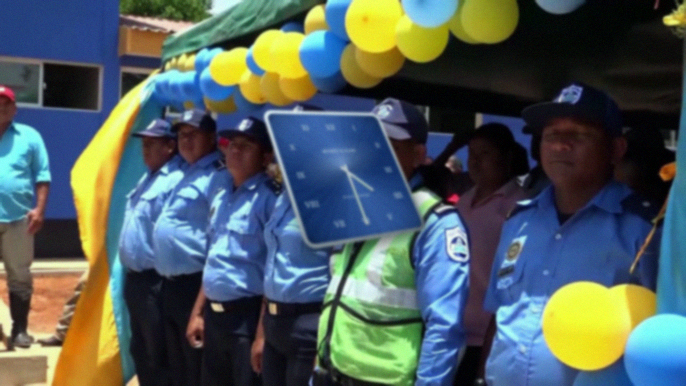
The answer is 4h30
